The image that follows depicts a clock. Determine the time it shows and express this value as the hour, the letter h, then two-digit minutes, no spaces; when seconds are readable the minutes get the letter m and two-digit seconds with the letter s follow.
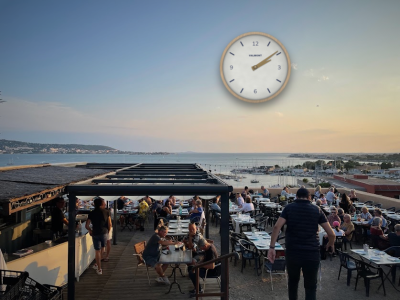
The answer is 2h09
